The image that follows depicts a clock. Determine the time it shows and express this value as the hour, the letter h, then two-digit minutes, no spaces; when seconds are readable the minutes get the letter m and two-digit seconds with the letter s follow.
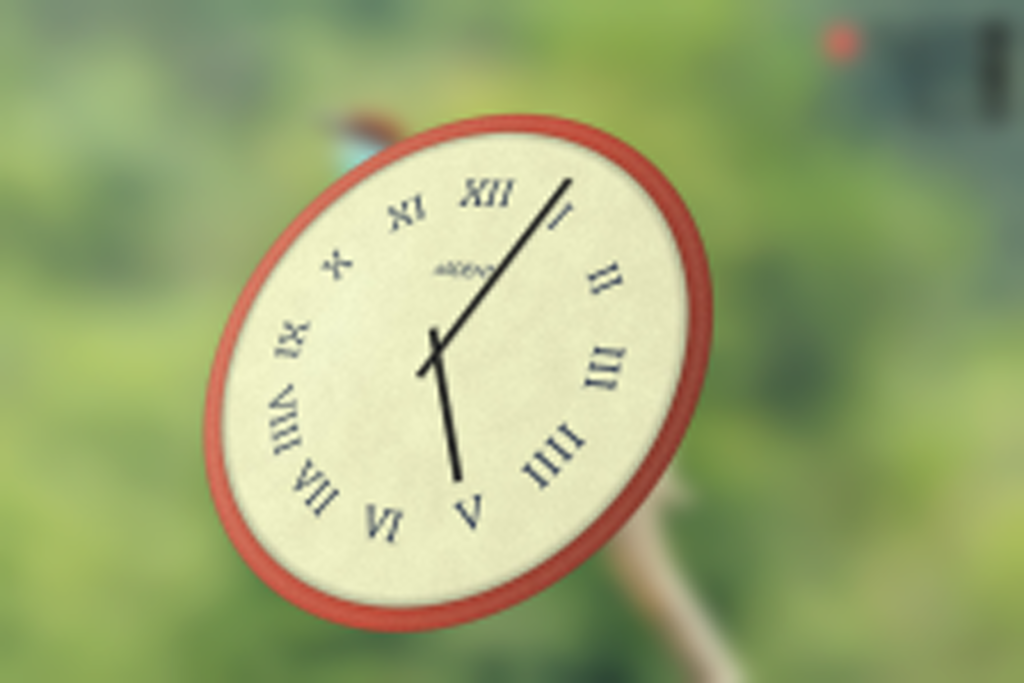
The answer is 5h04
